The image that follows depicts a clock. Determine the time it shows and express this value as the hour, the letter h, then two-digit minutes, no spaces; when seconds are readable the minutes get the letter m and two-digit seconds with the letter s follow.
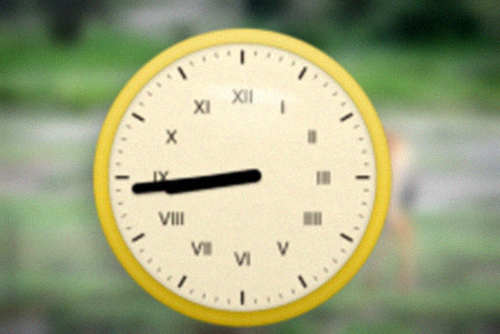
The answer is 8h44
